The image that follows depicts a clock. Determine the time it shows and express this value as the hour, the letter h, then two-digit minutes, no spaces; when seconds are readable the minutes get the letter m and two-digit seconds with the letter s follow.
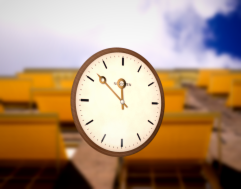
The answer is 11h52
